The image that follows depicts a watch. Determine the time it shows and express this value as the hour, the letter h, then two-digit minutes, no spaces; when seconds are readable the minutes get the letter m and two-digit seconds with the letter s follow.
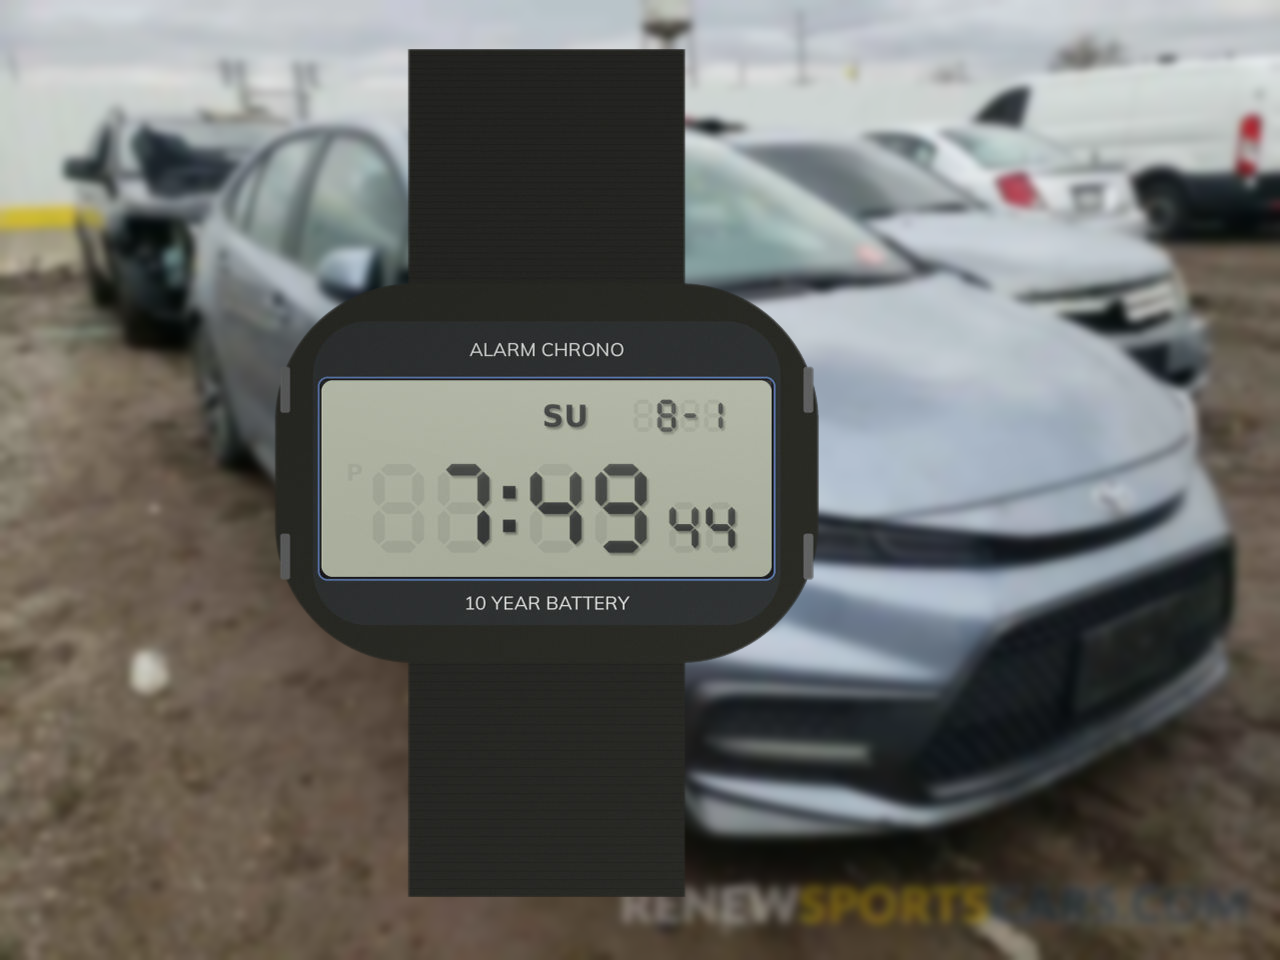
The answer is 7h49m44s
